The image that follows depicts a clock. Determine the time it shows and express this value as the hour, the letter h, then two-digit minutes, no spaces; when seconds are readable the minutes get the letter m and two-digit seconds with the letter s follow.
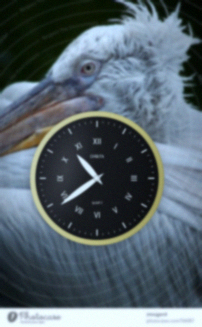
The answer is 10h39
